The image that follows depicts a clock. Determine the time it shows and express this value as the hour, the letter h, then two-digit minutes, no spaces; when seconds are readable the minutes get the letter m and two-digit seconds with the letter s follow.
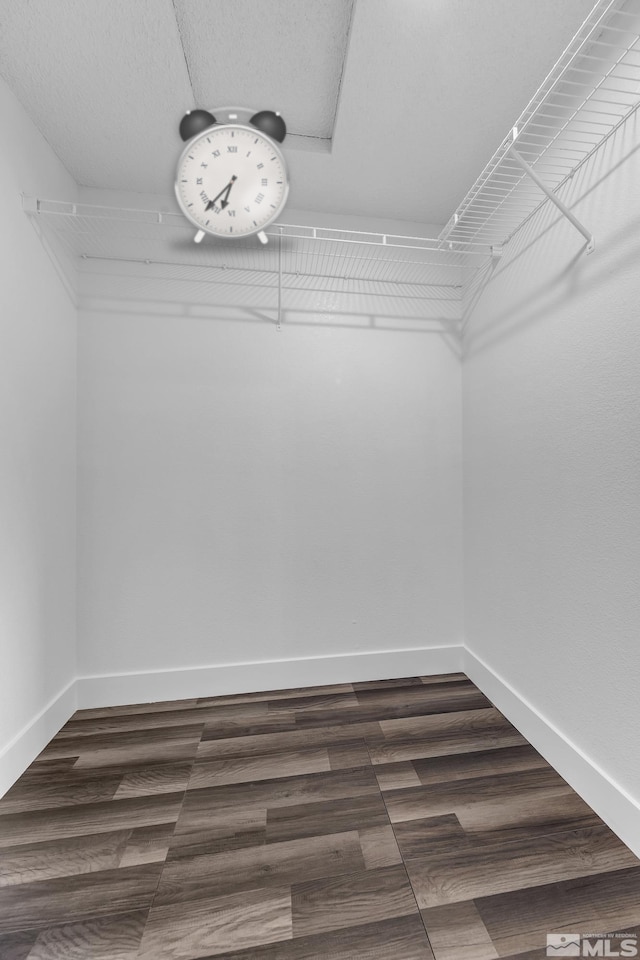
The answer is 6h37
